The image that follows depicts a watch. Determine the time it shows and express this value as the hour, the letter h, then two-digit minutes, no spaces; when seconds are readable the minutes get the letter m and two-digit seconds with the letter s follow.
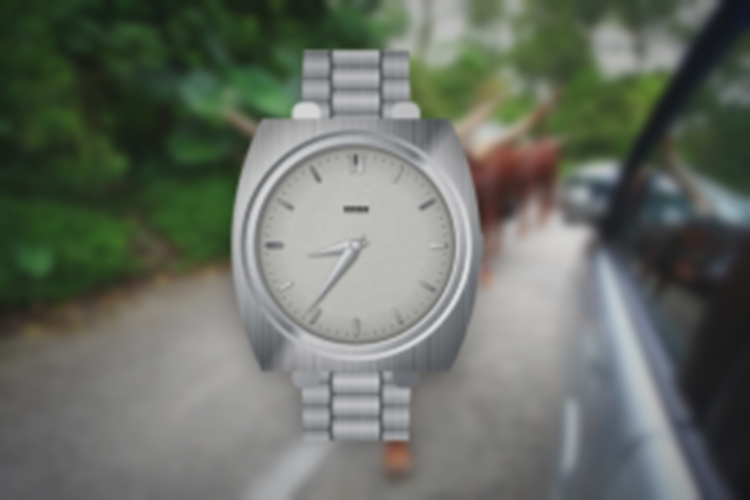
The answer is 8h36
